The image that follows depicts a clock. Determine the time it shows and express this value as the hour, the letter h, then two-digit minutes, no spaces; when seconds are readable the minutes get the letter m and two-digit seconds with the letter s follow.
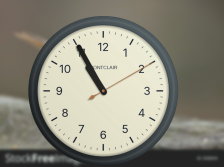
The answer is 10h55m10s
